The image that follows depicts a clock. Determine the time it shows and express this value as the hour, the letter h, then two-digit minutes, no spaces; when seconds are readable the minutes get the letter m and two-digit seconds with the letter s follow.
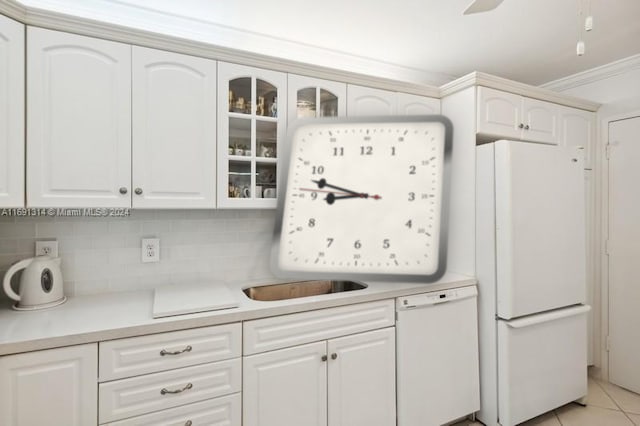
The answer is 8h47m46s
